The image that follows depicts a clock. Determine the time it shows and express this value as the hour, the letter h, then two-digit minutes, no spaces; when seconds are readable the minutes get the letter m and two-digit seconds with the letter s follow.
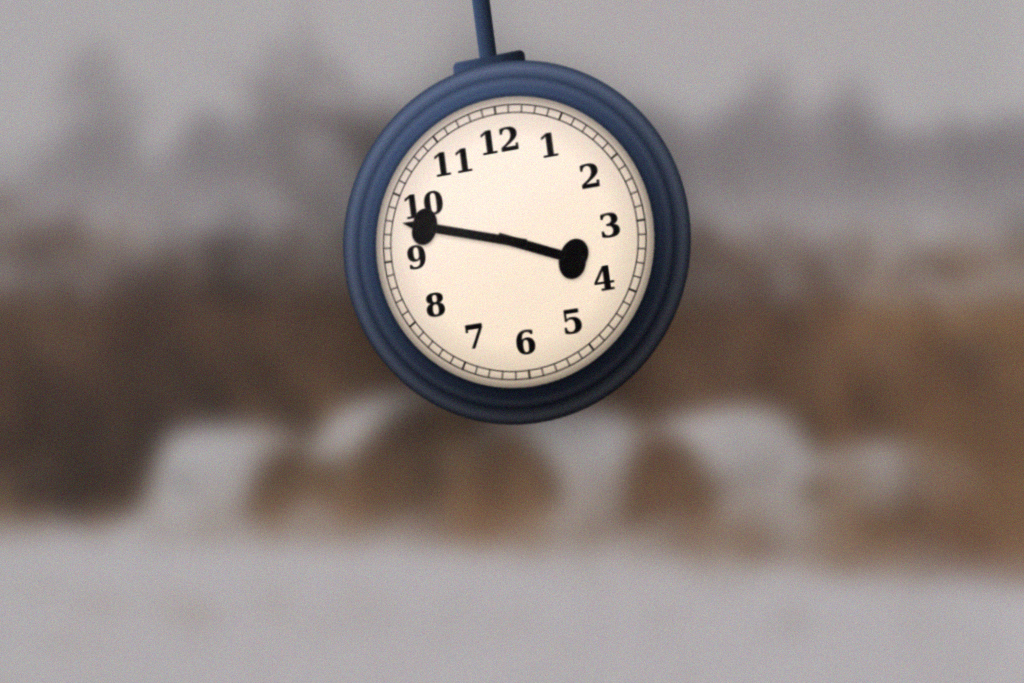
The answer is 3h48
